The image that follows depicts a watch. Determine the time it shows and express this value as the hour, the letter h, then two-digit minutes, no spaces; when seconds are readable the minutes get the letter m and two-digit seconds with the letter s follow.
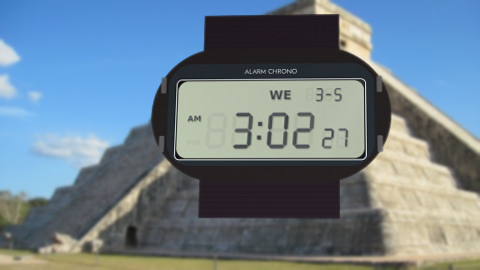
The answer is 3h02m27s
